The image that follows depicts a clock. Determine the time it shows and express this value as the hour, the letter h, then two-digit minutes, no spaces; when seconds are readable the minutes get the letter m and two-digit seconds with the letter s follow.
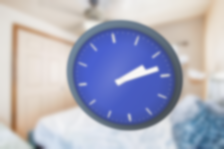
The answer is 2h13
